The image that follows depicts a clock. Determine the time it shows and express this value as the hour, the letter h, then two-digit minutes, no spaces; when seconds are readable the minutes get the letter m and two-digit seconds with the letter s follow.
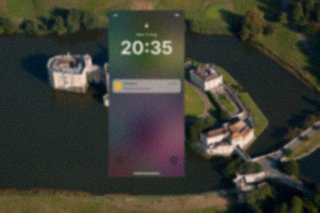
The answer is 20h35
